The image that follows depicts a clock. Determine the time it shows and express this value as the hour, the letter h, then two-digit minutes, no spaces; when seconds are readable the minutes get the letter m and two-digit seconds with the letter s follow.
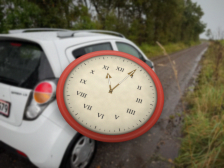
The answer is 11h04
